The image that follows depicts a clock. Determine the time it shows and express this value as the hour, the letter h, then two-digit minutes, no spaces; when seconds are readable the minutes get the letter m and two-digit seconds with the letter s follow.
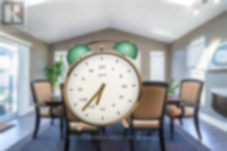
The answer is 6h37
